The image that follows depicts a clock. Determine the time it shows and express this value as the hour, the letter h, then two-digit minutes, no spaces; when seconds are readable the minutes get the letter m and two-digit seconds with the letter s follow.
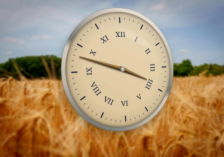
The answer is 3h48
